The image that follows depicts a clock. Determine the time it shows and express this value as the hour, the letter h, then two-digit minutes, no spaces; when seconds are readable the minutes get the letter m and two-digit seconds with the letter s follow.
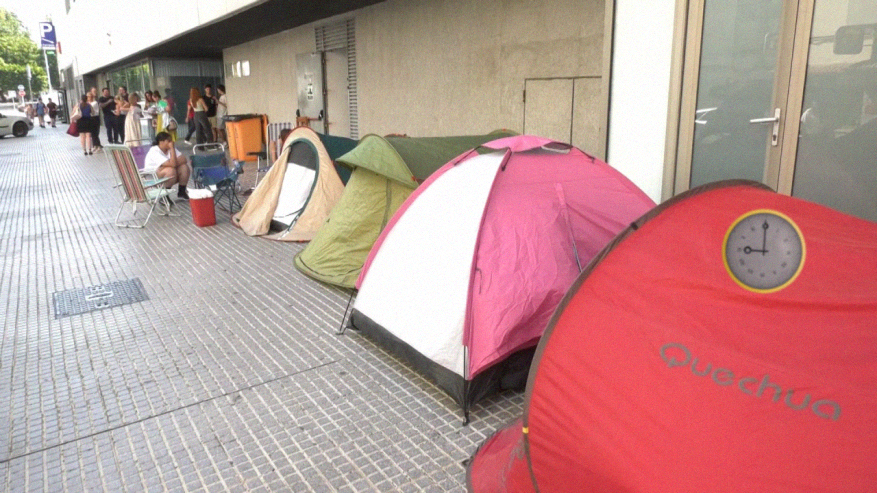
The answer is 9h00
